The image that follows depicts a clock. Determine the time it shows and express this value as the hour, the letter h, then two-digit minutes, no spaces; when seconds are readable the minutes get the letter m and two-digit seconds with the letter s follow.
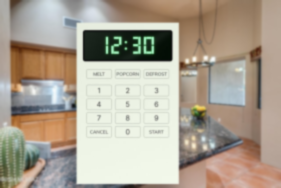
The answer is 12h30
